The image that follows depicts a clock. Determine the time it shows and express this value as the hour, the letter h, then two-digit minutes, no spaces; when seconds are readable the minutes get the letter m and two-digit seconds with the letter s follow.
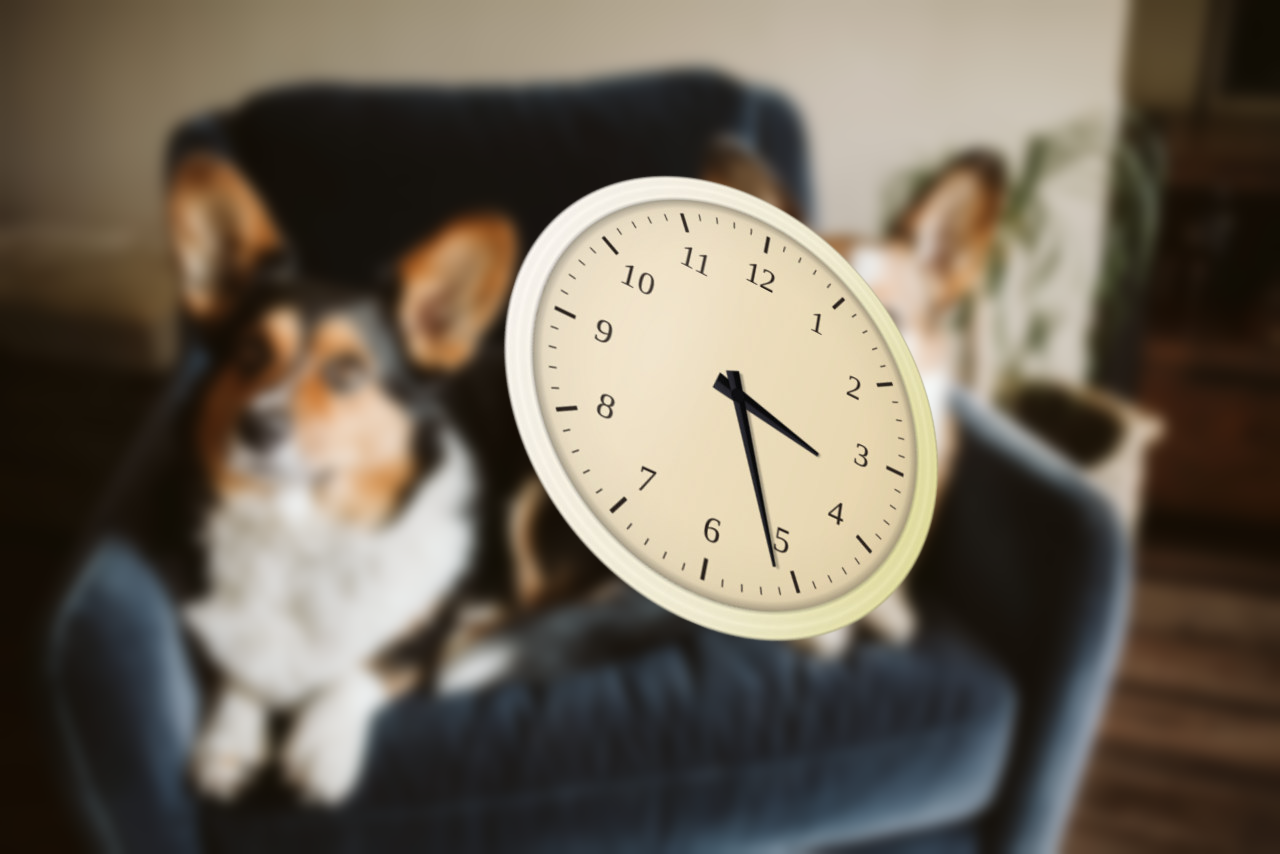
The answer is 3h26
